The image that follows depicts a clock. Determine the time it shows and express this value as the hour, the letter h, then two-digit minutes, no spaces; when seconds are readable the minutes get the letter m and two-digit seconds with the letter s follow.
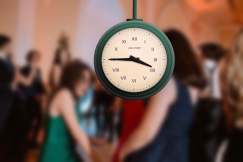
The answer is 3h45
